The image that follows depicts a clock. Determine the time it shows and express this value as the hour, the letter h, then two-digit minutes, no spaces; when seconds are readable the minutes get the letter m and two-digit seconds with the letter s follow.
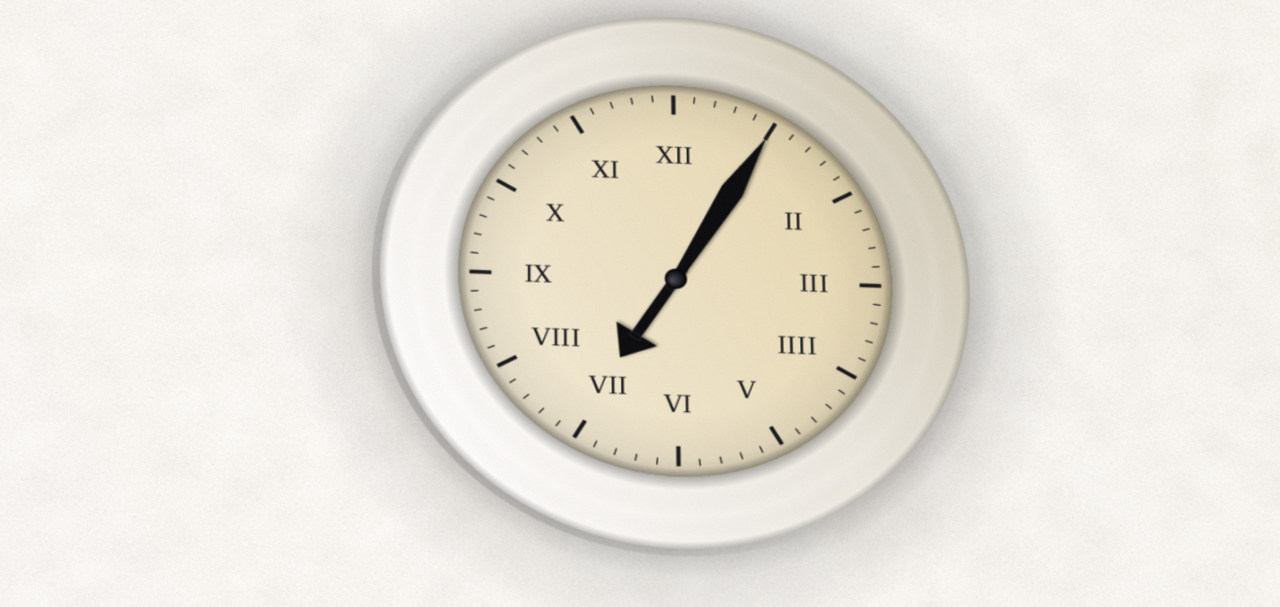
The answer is 7h05
